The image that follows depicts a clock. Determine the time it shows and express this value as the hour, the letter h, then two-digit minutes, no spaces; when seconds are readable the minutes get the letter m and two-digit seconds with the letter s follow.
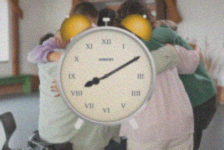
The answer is 8h10
